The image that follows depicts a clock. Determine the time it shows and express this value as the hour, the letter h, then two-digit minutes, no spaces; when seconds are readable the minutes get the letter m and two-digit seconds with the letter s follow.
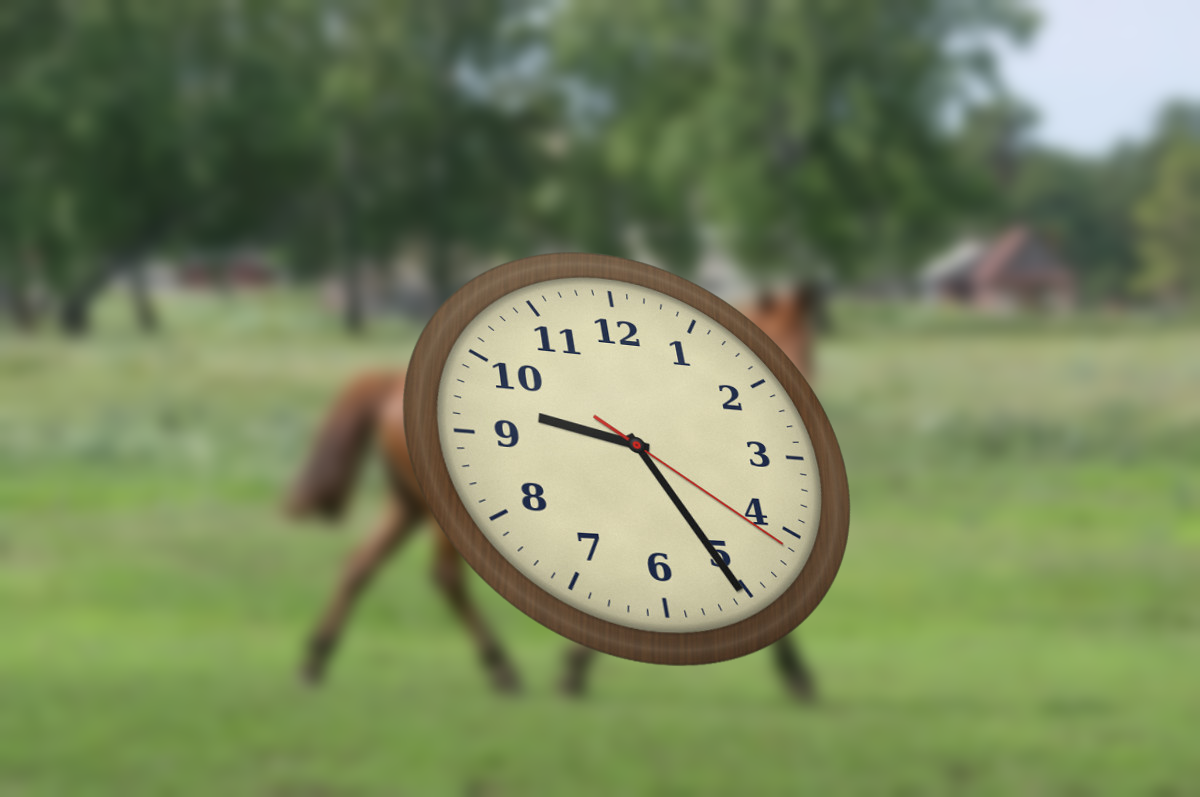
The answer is 9h25m21s
